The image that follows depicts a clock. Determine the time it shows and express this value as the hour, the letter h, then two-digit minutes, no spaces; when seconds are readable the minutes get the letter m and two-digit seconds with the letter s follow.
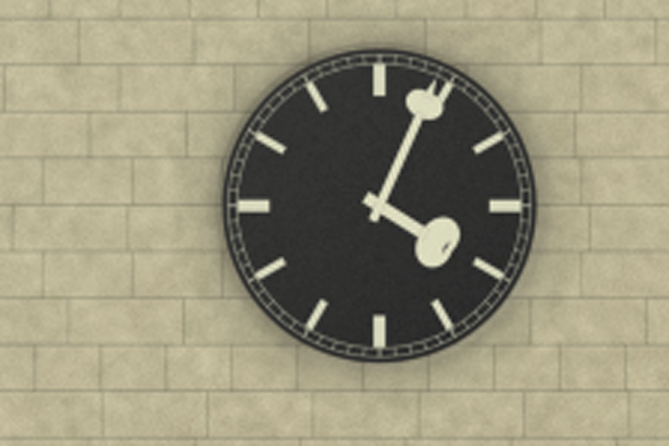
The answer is 4h04
